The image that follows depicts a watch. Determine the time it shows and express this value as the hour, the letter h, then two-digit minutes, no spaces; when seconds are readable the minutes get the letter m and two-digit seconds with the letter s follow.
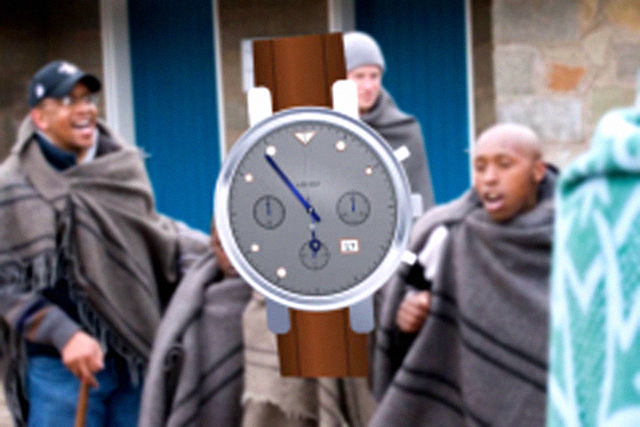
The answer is 5h54
